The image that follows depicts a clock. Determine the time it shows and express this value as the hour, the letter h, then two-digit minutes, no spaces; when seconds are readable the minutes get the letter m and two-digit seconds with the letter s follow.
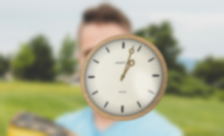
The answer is 1h03
